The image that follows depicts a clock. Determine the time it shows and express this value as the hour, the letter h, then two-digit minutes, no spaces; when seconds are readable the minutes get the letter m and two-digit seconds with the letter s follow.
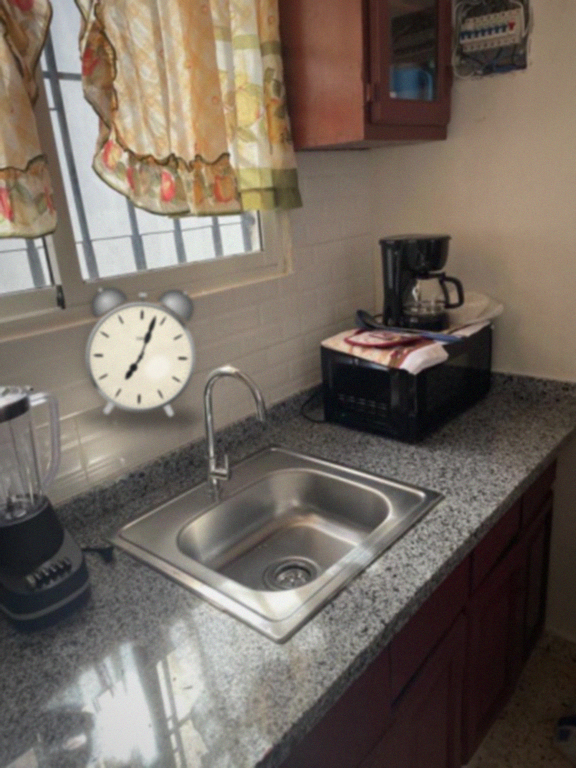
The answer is 7h03
